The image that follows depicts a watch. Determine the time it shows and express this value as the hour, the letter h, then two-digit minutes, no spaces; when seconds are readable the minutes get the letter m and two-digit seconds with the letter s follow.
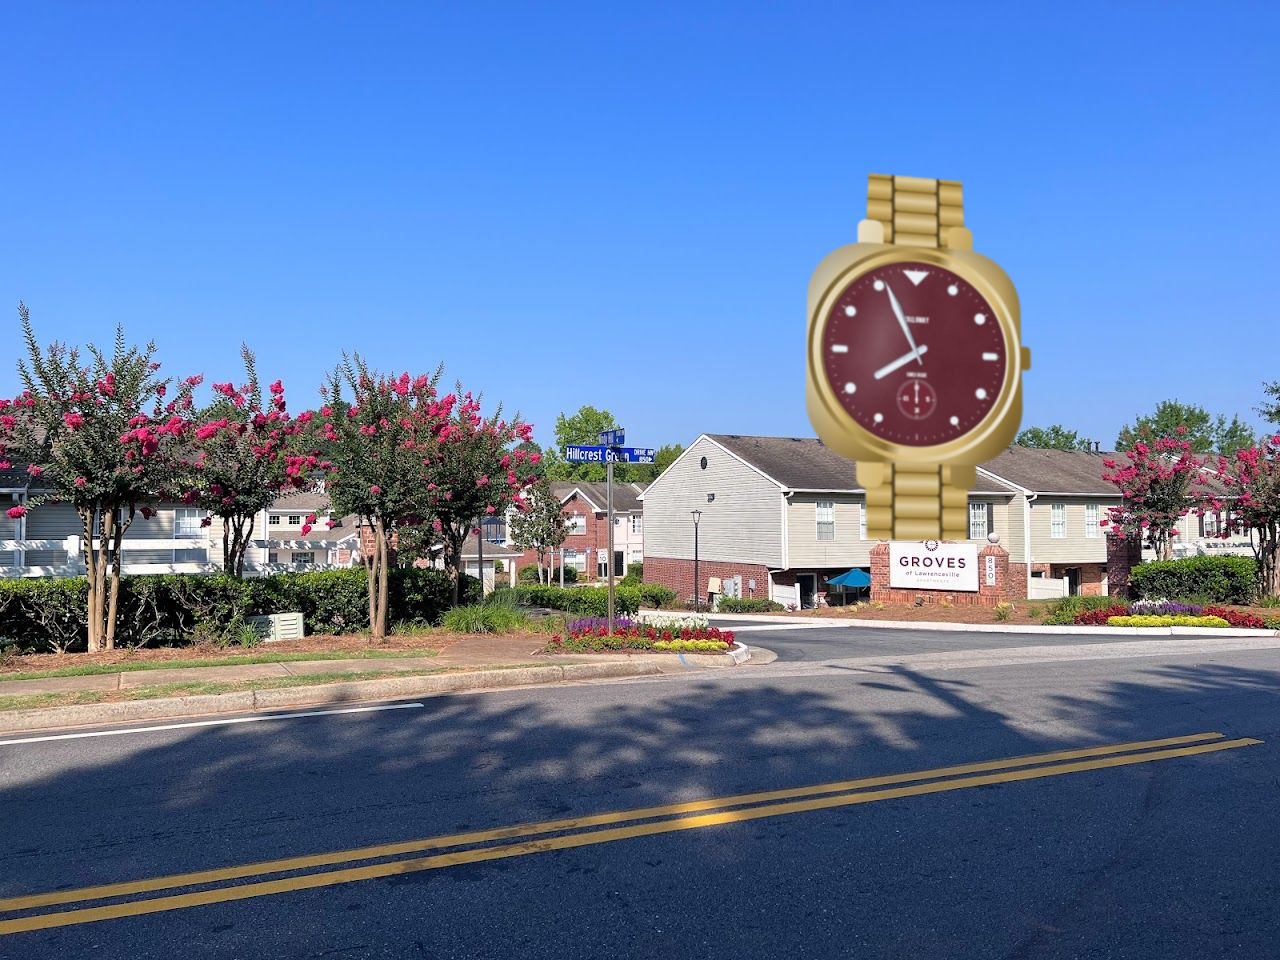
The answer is 7h56
